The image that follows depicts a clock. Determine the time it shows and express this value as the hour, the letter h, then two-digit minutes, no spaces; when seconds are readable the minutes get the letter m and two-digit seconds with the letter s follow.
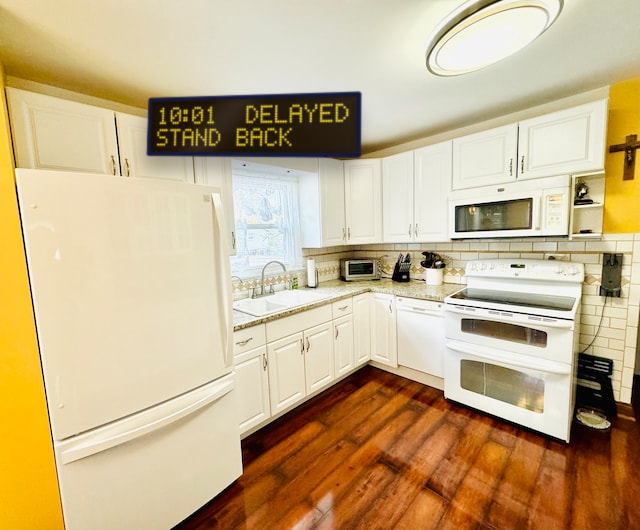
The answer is 10h01
